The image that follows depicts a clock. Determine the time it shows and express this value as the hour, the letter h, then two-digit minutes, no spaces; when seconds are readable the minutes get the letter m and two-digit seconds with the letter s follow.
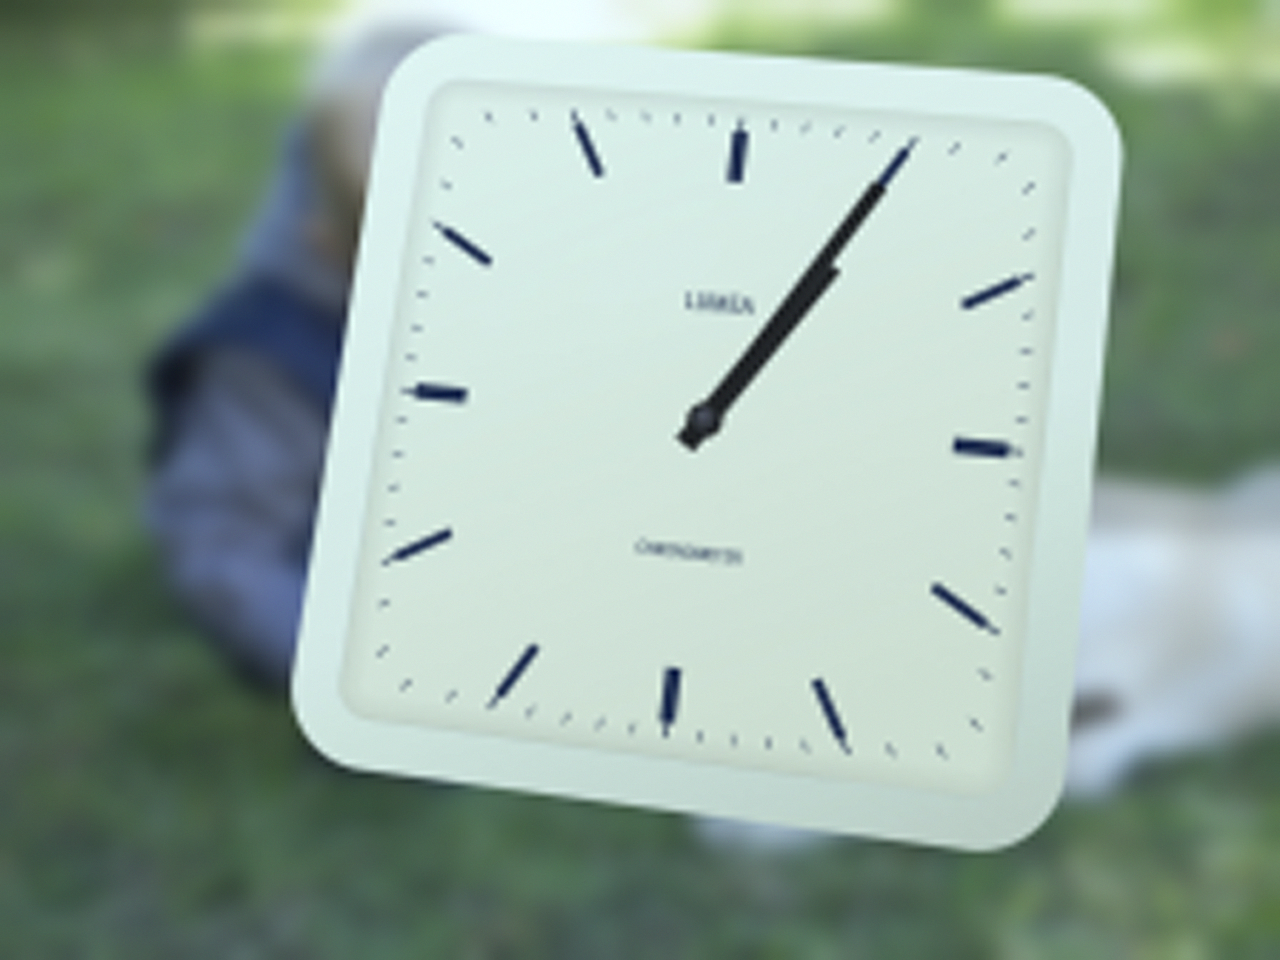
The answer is 1h05
